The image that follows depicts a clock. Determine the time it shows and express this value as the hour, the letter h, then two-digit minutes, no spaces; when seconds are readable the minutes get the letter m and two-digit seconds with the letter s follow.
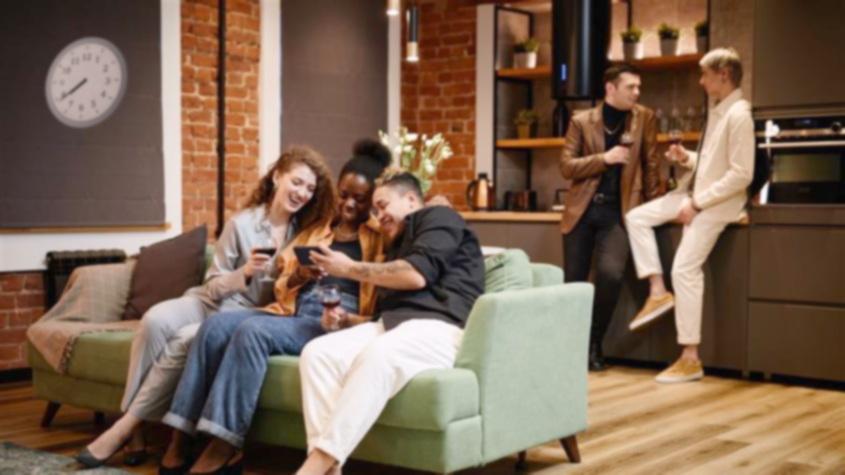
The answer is 7h39
